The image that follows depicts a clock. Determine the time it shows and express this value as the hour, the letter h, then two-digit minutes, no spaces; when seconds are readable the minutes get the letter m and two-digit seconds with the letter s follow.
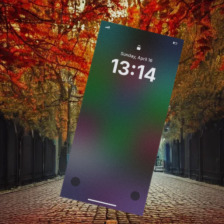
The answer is 13h14
